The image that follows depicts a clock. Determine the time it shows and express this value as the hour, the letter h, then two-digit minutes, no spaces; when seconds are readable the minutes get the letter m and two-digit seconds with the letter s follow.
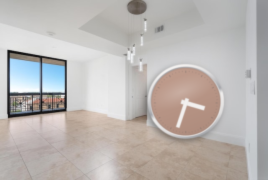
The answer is 3h33
